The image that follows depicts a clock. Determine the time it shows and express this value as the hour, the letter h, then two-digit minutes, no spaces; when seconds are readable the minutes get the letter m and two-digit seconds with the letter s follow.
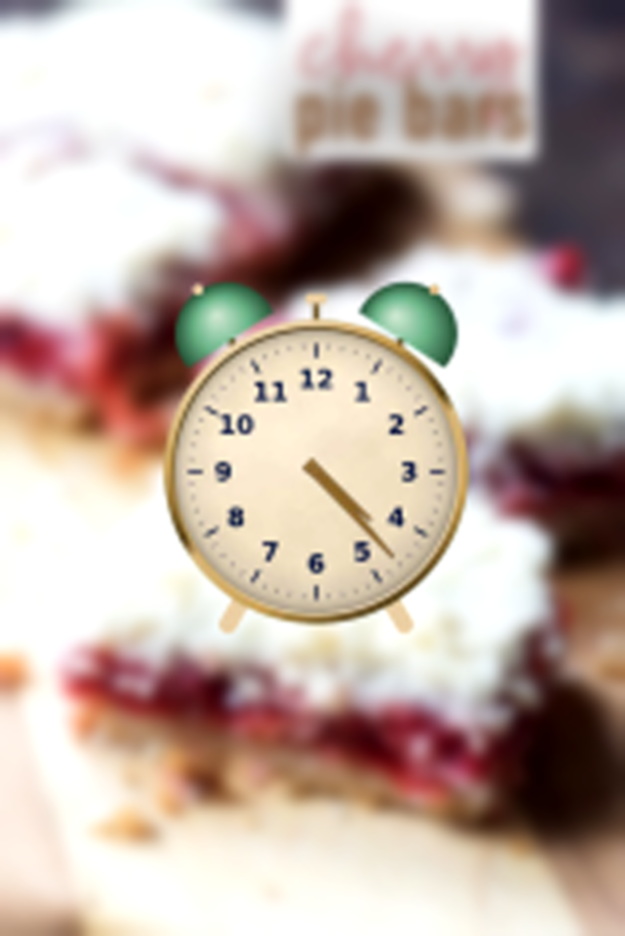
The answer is 4h23
